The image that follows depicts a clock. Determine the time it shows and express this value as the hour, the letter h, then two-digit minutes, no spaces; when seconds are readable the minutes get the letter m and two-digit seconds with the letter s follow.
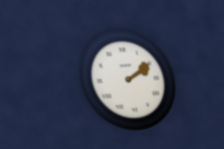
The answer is 2h10
